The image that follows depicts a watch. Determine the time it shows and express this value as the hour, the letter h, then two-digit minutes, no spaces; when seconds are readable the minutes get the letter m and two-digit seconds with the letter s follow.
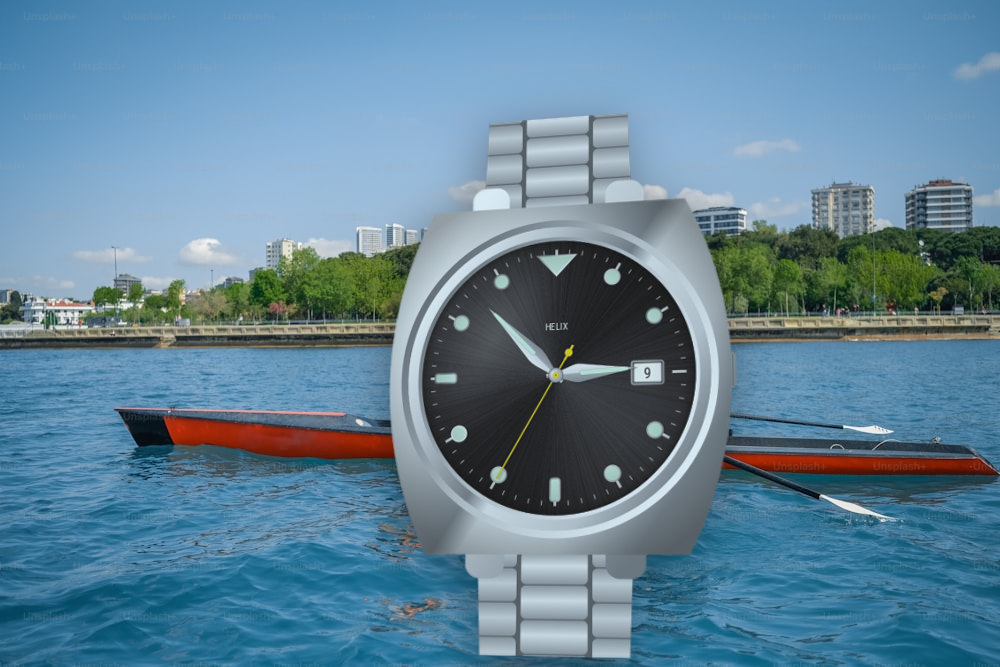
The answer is 2h52m35s
